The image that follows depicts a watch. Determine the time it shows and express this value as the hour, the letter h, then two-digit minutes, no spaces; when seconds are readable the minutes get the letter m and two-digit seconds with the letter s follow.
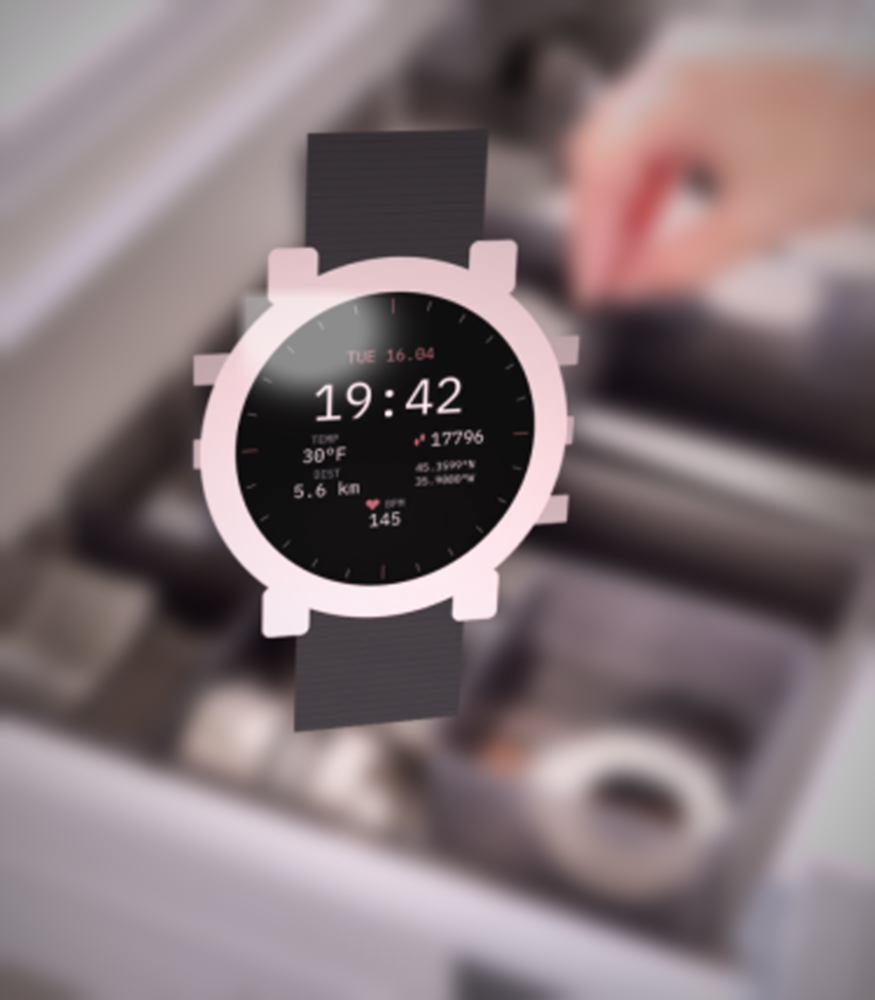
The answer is 19h42
